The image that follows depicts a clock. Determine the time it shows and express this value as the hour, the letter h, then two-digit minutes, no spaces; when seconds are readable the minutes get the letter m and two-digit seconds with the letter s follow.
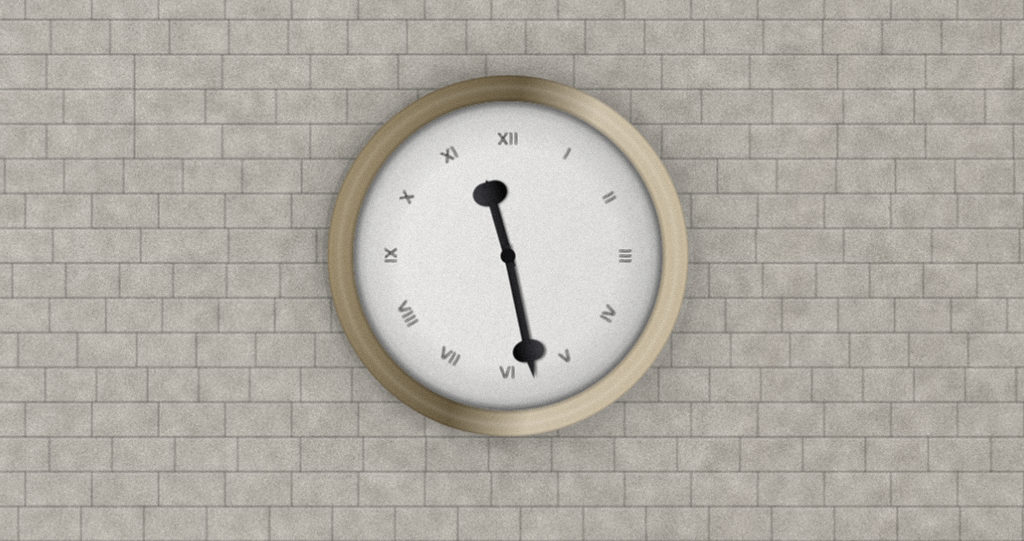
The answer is 11h28
